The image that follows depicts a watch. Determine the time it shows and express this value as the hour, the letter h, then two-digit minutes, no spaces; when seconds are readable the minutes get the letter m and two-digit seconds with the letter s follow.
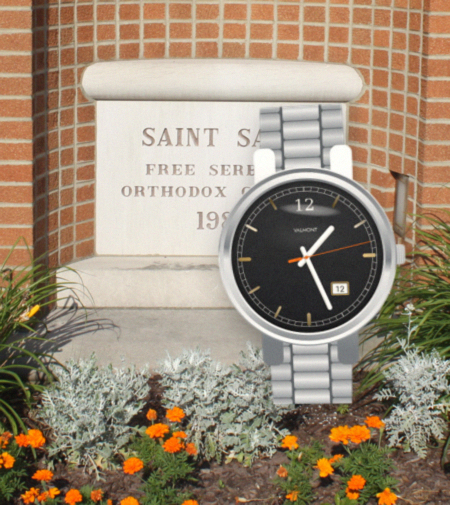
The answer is 1h26m13s
